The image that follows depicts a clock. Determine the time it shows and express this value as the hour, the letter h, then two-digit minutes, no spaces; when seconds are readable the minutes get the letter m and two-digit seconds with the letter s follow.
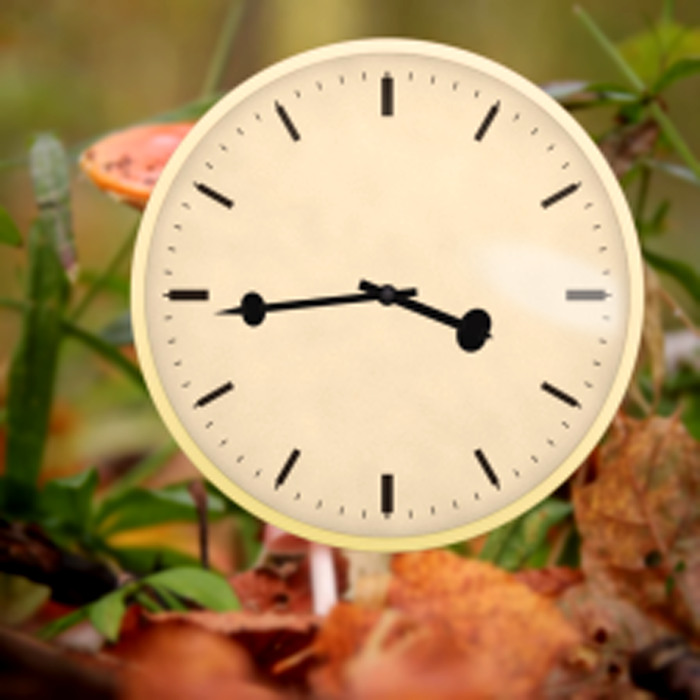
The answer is 3h44
